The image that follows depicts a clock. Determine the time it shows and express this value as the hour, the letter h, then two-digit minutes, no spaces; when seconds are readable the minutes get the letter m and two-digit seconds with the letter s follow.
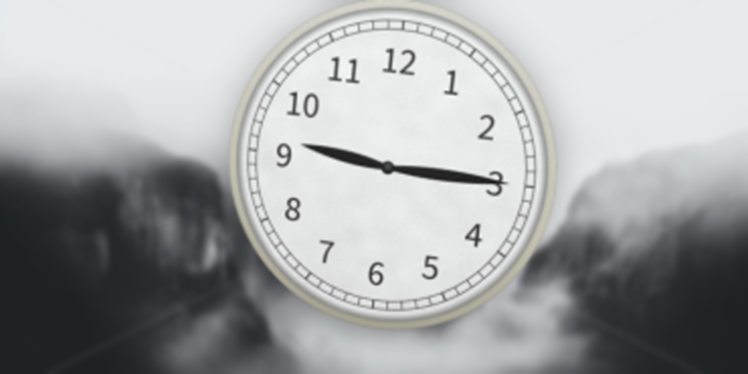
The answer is 9h15
